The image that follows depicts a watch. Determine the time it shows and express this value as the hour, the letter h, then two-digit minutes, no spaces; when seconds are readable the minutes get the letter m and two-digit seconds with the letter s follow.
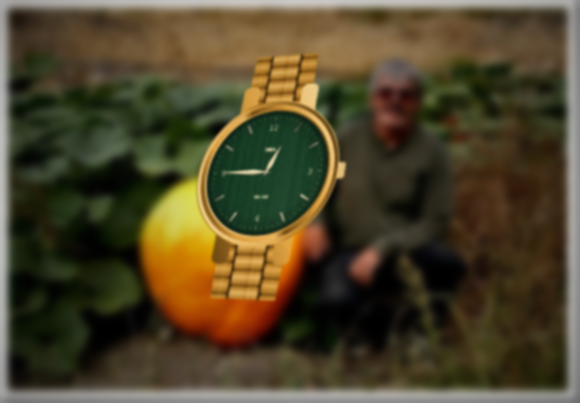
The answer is 12h45
